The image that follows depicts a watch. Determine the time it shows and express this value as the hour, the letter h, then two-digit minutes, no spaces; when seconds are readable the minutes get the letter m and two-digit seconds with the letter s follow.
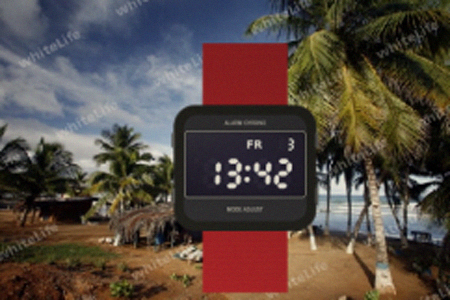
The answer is 13h42
